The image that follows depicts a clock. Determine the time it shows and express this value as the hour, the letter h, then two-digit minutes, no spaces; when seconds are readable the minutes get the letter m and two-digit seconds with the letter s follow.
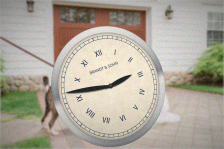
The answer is 2h47
